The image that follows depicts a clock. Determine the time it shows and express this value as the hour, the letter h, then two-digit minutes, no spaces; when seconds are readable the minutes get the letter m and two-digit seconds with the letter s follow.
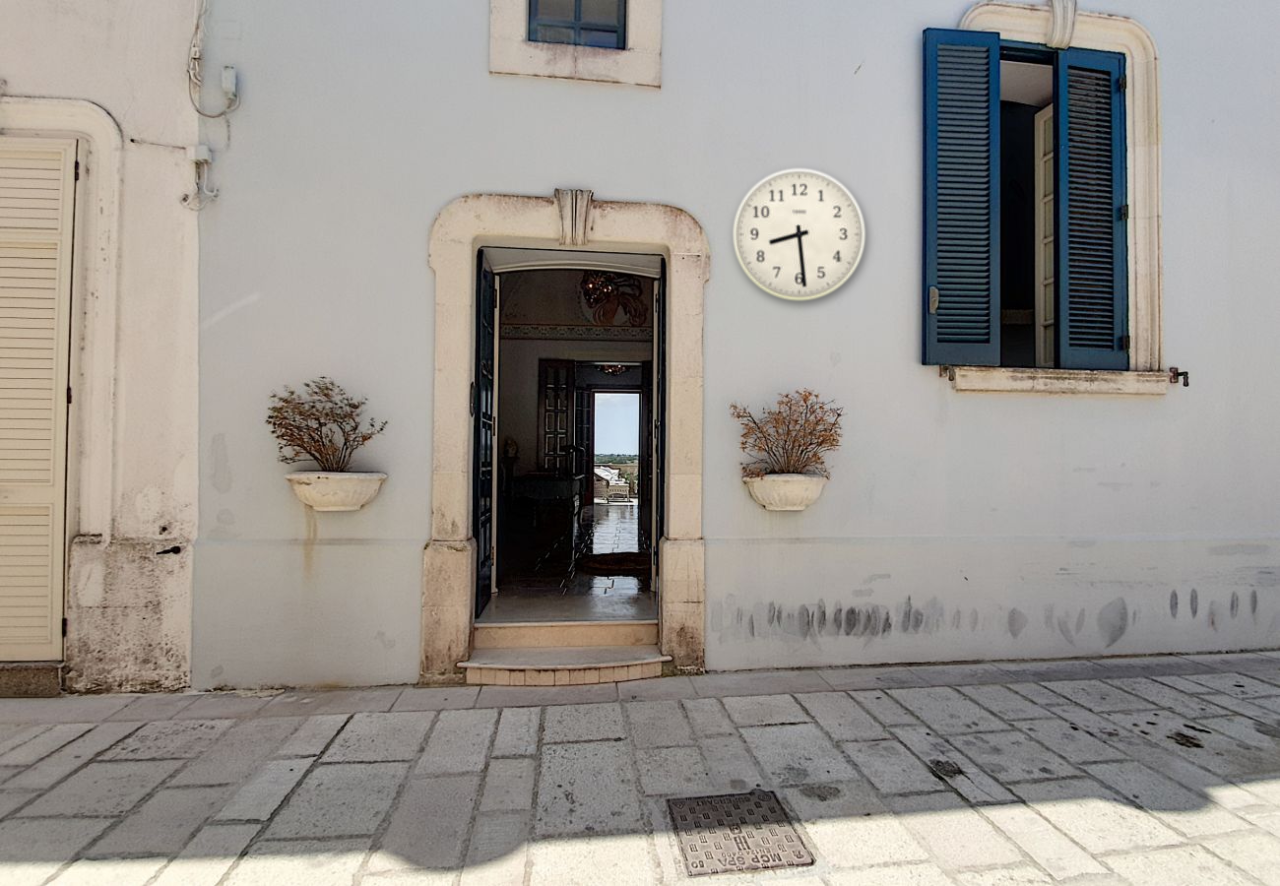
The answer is 8h29
